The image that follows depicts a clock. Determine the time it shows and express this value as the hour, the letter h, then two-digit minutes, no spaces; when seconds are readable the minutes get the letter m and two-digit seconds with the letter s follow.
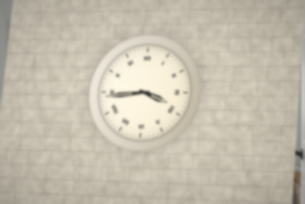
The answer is 3h44
